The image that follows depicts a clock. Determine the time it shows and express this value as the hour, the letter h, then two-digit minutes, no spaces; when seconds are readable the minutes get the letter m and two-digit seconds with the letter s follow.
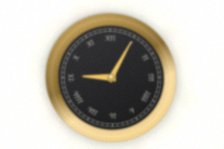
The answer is 9h05
